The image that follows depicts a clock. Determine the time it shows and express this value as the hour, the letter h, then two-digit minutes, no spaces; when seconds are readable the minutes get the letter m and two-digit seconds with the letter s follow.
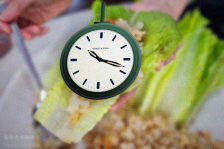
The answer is 10h18
